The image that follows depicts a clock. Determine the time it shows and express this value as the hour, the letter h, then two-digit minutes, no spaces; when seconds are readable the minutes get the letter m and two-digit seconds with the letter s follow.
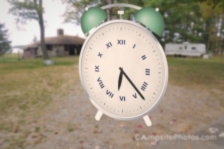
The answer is 6h23
